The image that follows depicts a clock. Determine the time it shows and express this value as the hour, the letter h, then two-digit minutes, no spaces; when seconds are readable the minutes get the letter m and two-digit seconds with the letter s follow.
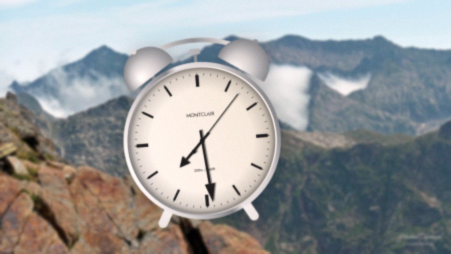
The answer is 7h29m07s
